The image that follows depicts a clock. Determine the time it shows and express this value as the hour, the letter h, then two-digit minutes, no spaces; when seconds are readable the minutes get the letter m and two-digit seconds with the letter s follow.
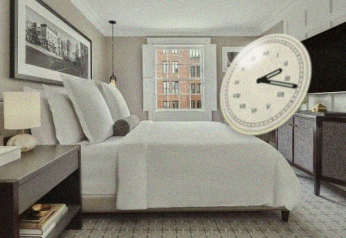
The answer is 2h17
